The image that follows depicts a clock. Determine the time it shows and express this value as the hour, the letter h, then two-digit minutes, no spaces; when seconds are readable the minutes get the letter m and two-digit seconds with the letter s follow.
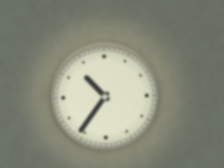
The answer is 10h36
